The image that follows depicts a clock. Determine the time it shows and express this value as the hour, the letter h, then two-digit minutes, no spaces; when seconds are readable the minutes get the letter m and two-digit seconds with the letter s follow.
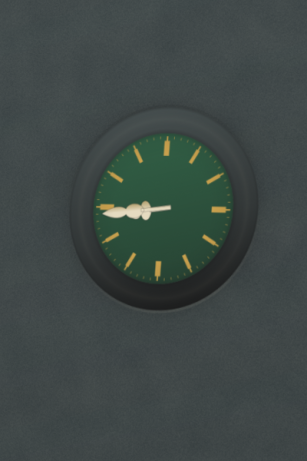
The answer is 8h44
